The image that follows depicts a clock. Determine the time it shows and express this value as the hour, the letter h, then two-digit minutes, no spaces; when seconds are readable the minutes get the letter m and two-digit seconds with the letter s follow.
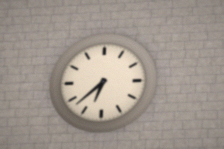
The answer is 6h38
